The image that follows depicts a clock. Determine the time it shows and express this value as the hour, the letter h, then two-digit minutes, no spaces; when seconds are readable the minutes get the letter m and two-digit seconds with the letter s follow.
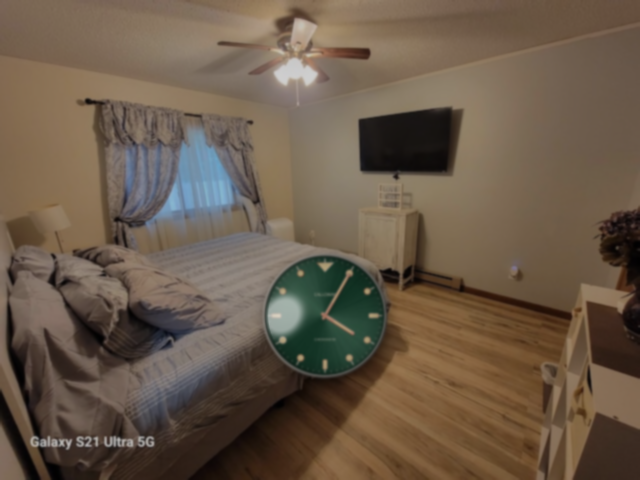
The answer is 4h05
